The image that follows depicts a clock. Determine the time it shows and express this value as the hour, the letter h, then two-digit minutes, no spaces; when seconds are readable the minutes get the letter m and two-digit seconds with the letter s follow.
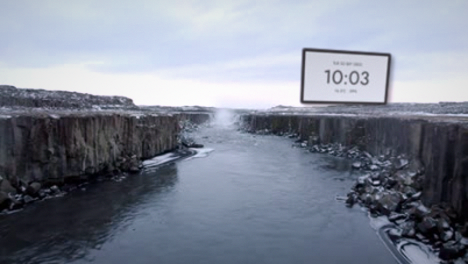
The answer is 10h03
